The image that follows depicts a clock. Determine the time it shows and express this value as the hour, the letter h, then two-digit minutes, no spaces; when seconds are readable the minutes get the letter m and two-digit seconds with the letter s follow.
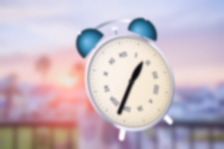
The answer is 1h37
